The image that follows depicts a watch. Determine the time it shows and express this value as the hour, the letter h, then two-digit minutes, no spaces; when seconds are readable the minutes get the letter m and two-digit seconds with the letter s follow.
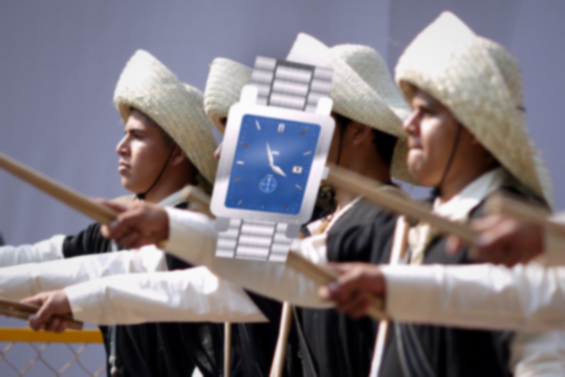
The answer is 3h56
